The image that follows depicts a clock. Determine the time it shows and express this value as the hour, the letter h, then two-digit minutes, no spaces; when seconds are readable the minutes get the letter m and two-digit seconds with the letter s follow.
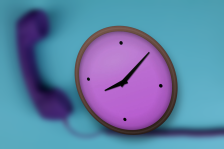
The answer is 8h07
